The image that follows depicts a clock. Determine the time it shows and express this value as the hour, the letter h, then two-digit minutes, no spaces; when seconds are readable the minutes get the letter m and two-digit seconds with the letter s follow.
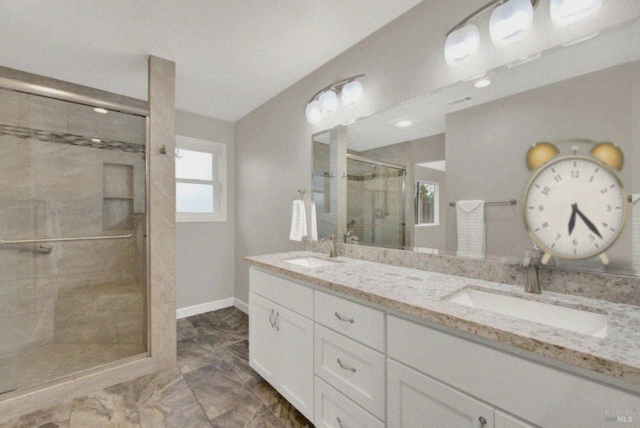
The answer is 6h23
